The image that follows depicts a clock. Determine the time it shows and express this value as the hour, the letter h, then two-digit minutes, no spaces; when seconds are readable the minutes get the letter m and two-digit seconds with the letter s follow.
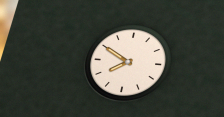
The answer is 7h50
